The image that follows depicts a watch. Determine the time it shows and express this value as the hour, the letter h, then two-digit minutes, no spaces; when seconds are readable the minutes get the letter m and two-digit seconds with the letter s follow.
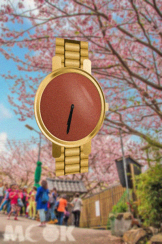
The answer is 6h32
